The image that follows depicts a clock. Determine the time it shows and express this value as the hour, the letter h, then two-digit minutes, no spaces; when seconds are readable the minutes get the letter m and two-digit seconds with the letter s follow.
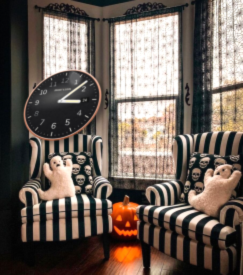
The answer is 3h08
